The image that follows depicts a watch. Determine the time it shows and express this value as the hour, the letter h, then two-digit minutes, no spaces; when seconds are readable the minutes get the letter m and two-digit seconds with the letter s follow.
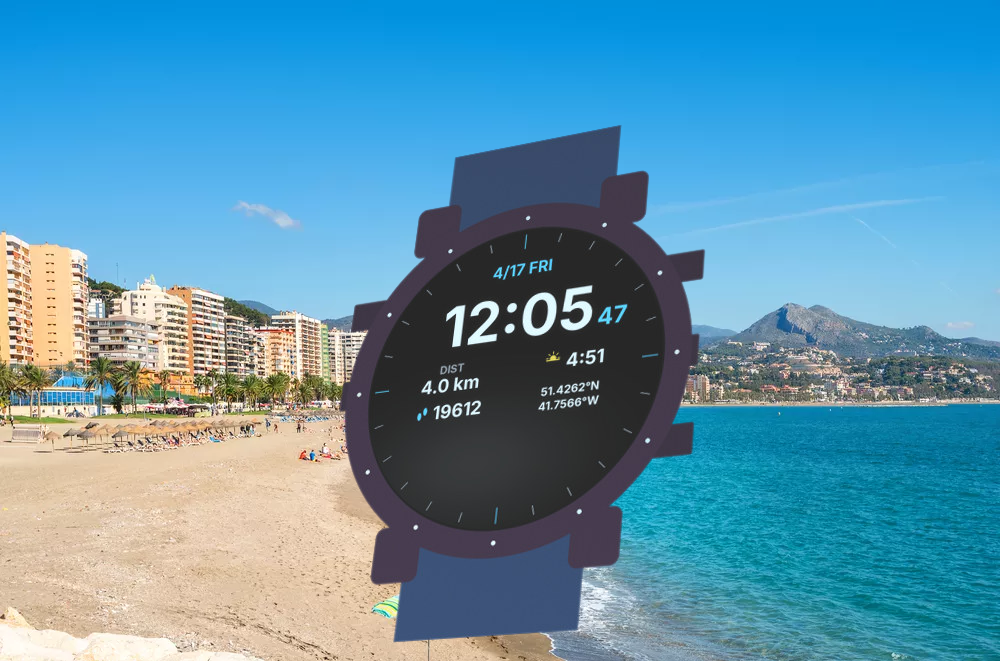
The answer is 12h05m47s
